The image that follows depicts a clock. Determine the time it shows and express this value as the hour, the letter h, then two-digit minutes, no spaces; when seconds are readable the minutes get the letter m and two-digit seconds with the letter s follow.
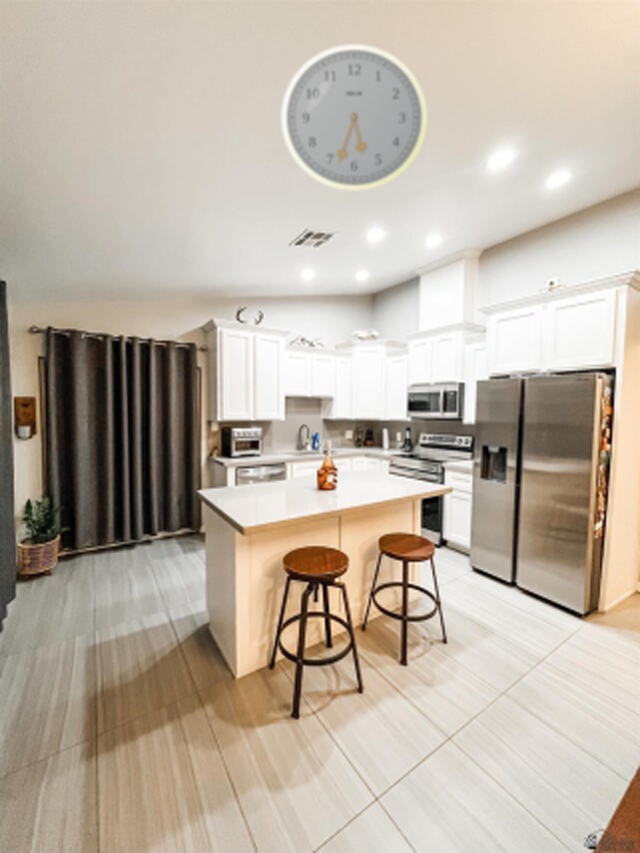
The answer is 5h33
